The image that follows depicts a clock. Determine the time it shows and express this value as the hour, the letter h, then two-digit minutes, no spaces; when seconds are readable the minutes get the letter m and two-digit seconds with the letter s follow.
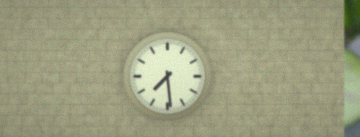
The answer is 7h29
